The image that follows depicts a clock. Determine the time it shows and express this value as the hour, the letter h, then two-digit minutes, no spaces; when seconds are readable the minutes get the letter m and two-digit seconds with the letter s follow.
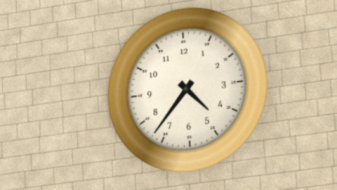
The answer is 4h37
